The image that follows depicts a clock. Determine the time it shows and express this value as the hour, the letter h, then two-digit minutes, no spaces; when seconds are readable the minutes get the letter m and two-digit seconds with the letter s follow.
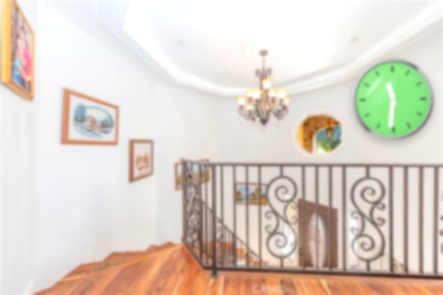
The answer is 11h31
